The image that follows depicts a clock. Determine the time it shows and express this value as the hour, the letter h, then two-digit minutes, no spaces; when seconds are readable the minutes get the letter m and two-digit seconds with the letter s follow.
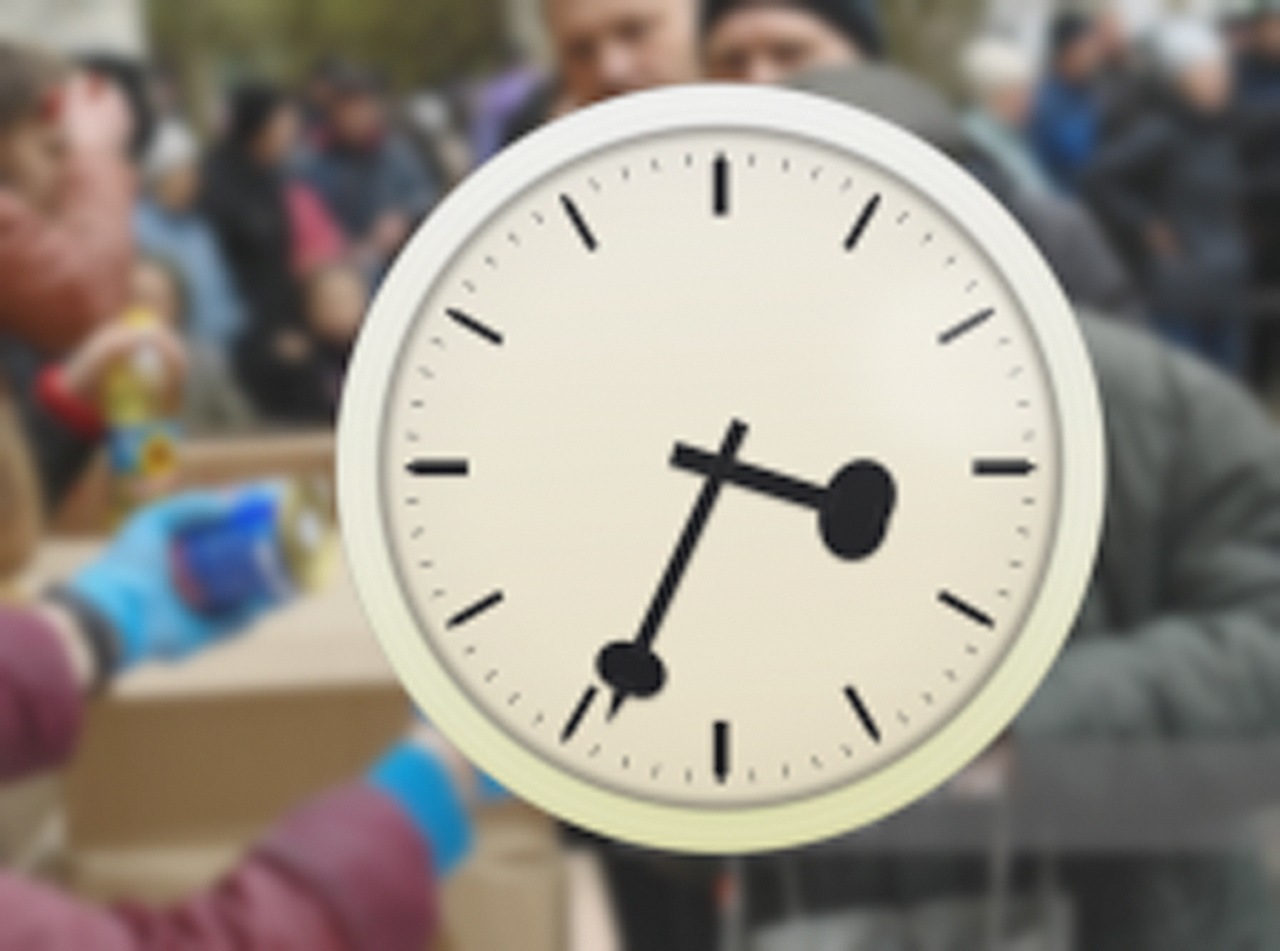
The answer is 3h34
